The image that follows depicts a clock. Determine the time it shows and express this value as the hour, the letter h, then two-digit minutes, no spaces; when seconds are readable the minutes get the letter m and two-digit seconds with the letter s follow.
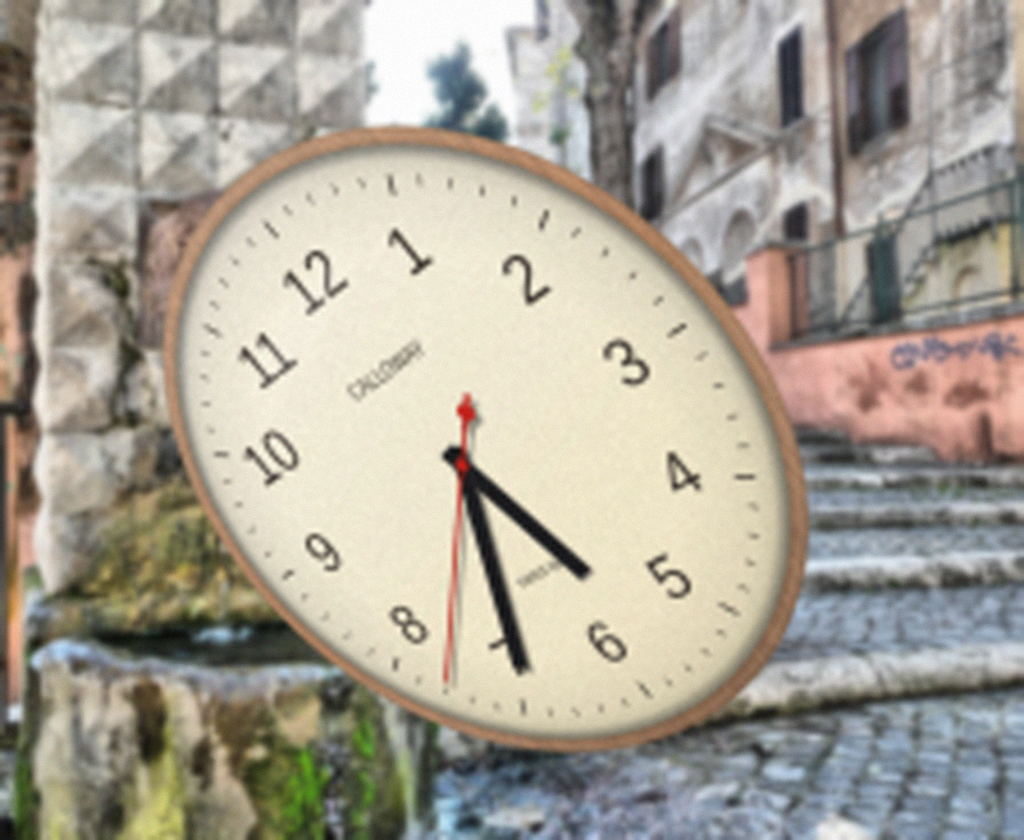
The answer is 5h34m38s
